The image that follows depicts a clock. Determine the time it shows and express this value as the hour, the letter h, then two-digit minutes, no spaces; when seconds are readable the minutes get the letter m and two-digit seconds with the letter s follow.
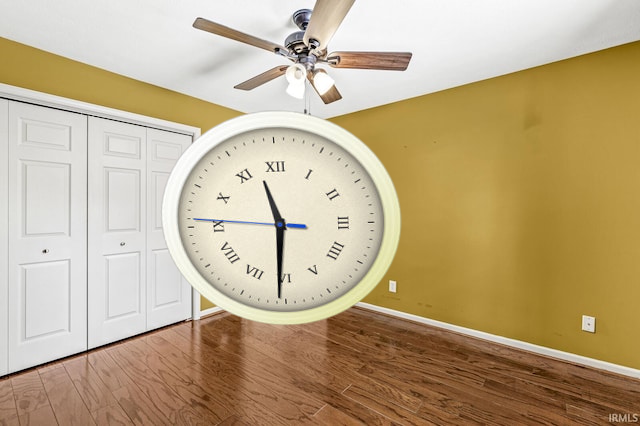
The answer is 11h30m46s
